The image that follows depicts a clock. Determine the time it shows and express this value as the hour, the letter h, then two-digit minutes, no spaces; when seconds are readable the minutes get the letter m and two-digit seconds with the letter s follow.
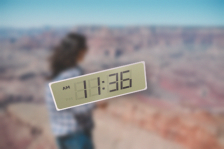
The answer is 11h36
